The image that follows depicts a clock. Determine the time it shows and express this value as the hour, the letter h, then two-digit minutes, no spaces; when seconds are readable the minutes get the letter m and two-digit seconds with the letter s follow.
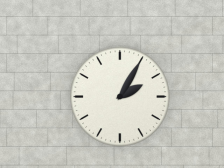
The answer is 2h05
